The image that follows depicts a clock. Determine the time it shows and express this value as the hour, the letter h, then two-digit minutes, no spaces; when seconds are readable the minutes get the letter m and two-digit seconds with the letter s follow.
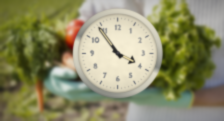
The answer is 3h54
